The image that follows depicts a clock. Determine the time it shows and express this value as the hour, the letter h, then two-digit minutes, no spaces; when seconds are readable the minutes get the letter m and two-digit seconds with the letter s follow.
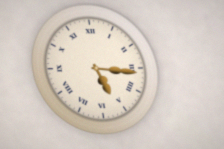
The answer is 5h16
